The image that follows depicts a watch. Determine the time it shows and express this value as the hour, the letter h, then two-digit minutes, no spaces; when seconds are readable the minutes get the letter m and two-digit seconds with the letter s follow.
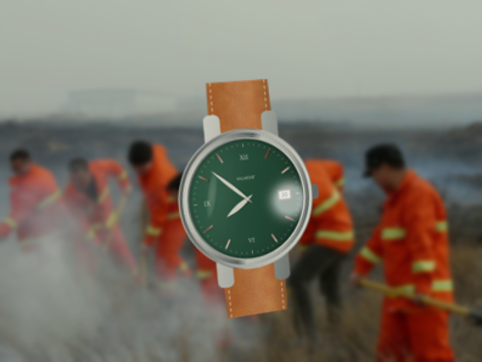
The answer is 7h52
